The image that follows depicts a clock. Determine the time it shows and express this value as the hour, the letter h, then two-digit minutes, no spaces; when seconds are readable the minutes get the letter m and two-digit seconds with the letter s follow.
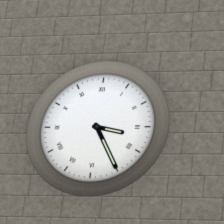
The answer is 3h25
